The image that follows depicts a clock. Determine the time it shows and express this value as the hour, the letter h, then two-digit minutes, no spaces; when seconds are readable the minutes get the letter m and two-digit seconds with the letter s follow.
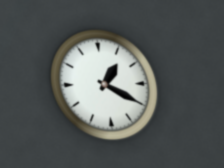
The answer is 1h20
